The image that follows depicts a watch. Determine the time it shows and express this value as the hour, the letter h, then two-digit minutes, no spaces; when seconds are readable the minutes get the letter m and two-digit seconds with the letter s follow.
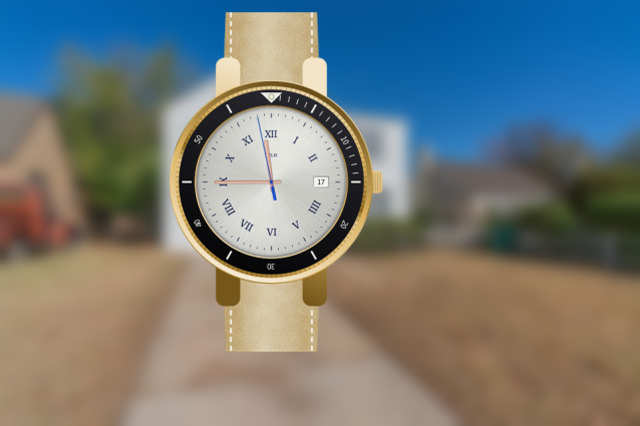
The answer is 11h44m58s
